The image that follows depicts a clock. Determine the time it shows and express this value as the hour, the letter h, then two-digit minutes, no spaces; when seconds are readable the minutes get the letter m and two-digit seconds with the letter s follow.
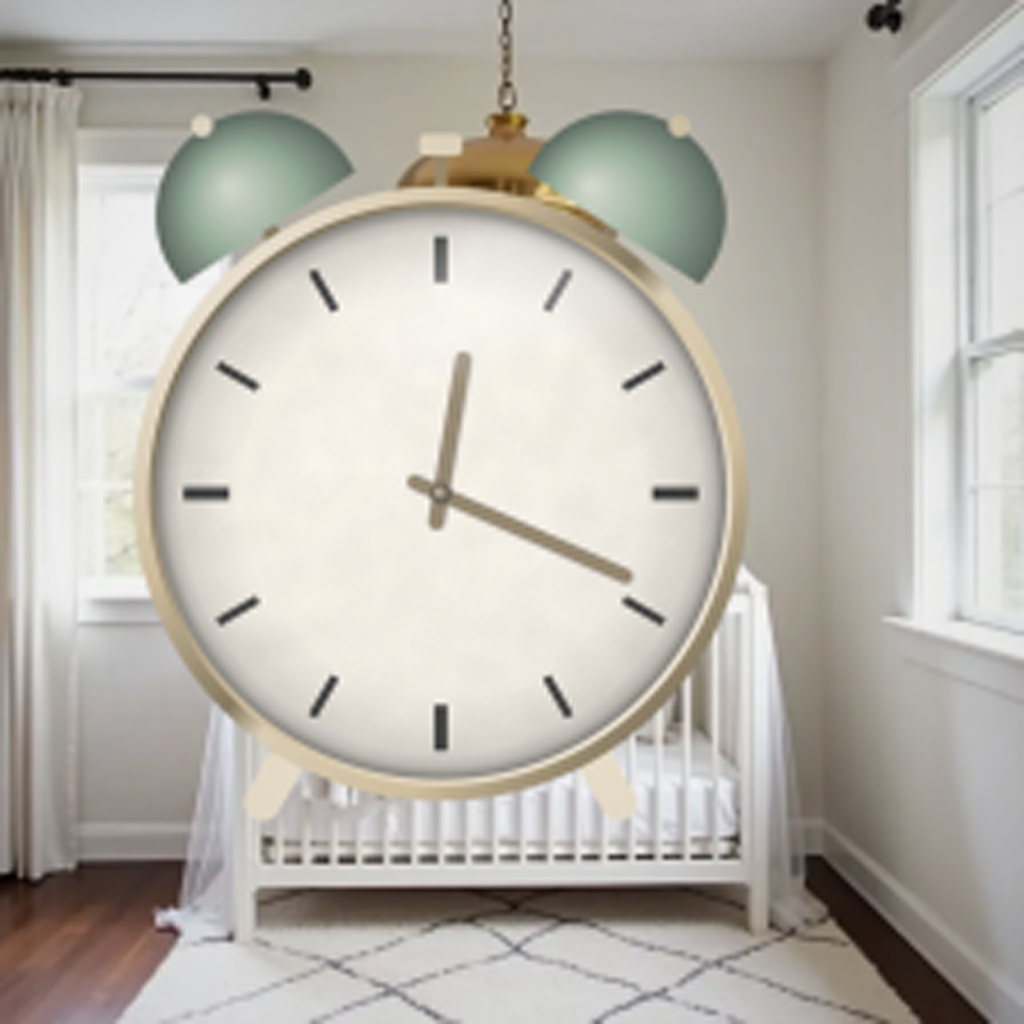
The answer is 12h19
